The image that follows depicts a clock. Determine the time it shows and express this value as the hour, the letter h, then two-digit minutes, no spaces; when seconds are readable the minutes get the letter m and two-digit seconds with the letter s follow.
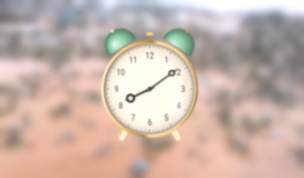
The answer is 8h09
